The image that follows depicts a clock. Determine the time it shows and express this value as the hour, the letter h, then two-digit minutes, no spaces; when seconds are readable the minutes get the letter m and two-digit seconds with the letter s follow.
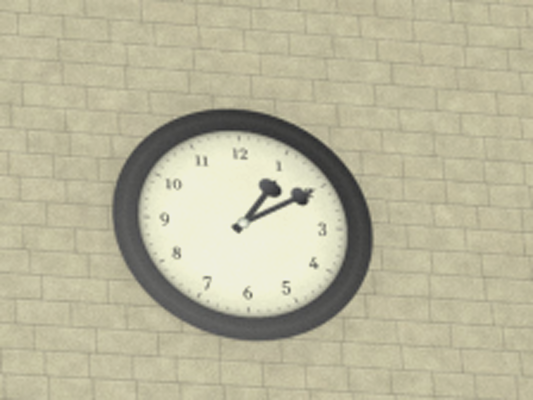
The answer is 1h10
